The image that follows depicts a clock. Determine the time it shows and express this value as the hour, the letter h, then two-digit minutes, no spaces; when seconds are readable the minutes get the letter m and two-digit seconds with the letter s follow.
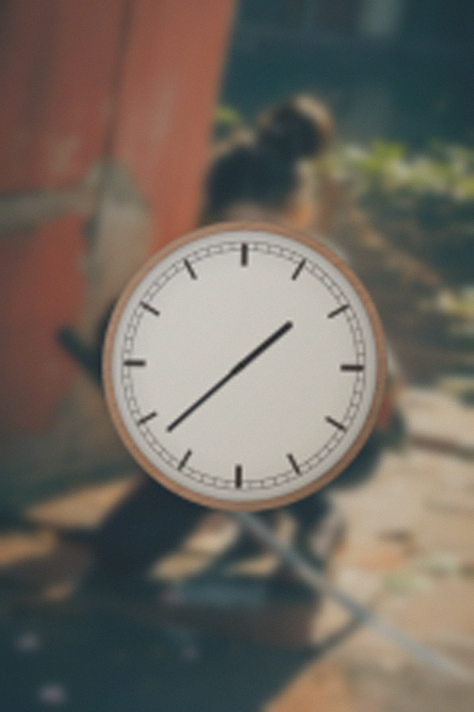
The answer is 1h38
